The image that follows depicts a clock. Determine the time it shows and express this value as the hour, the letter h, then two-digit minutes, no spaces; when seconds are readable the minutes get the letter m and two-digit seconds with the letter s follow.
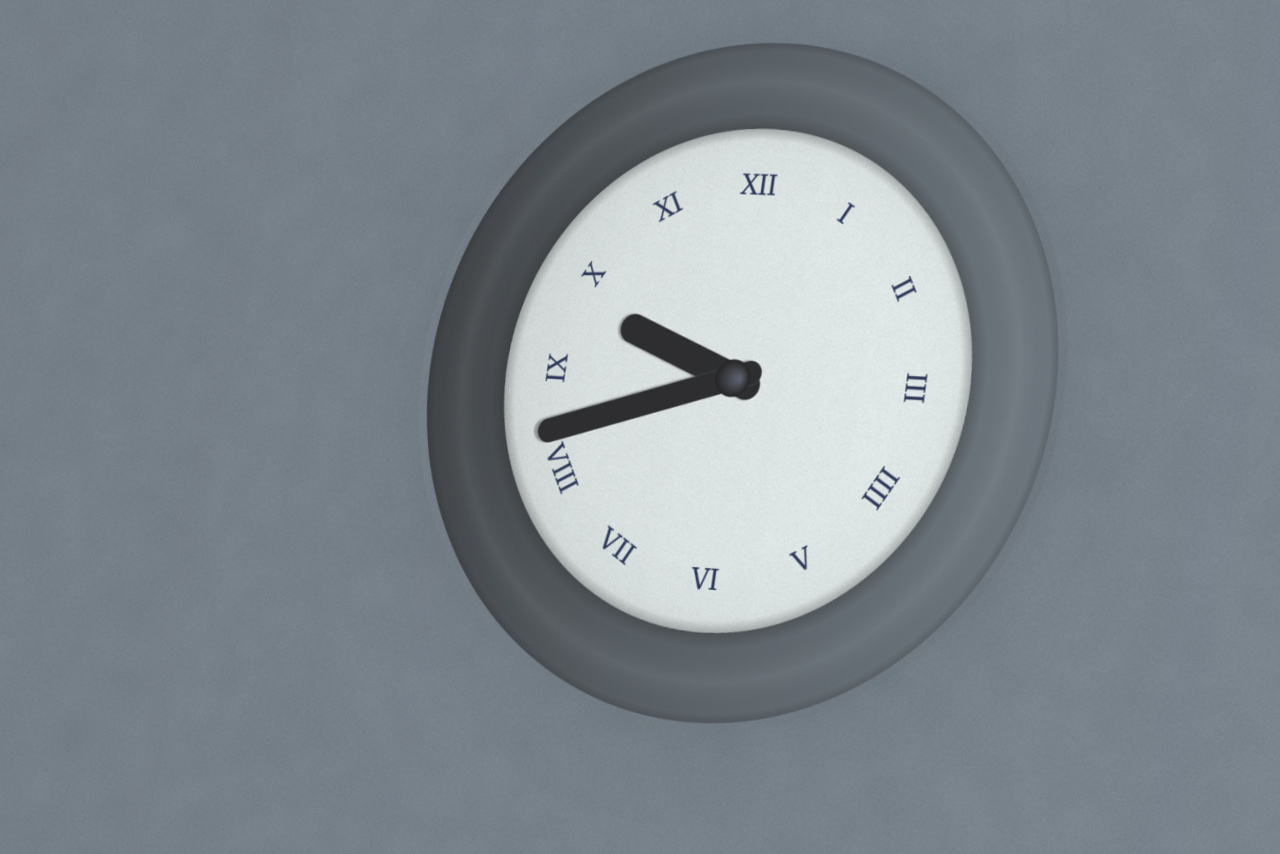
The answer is 9h42
